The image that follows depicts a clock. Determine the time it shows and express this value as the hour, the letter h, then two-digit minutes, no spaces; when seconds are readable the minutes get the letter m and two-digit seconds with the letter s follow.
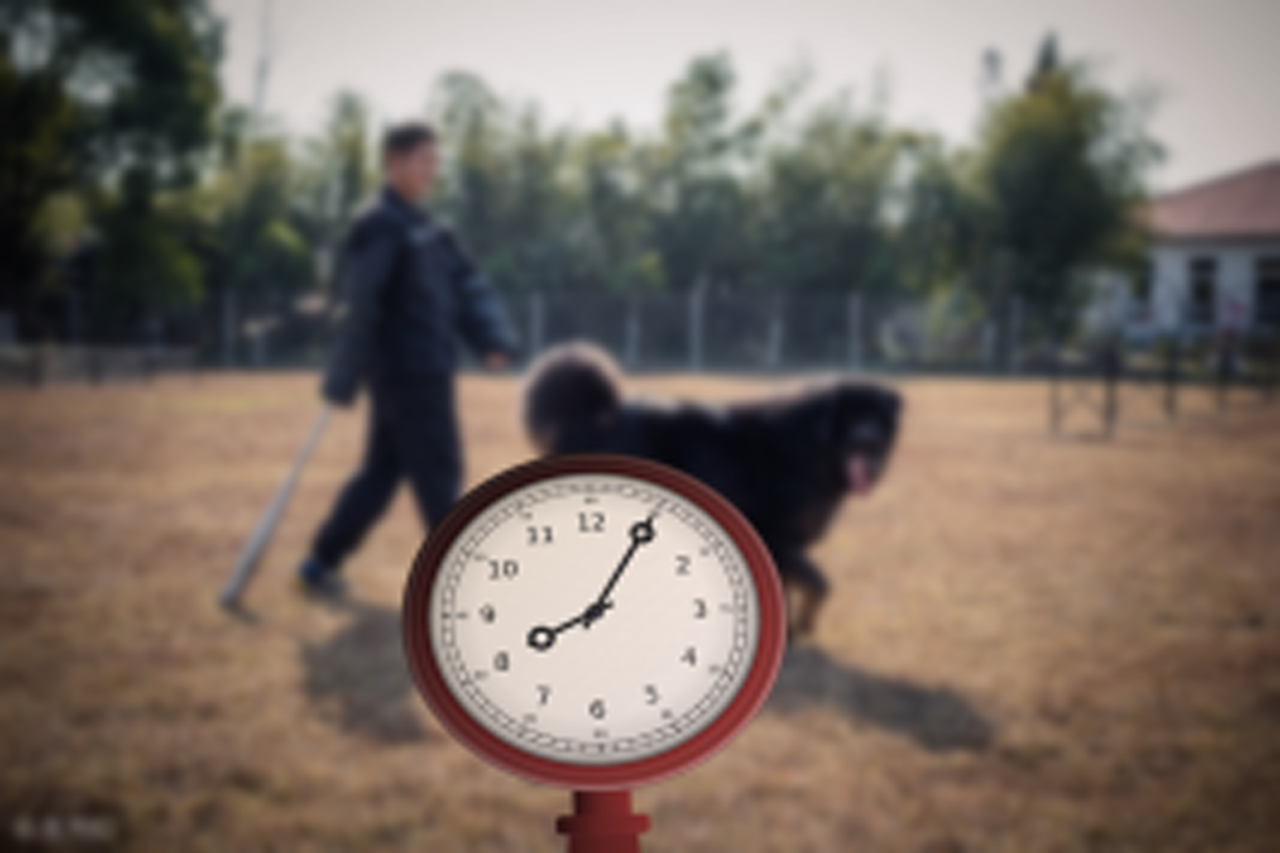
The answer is 8h05
